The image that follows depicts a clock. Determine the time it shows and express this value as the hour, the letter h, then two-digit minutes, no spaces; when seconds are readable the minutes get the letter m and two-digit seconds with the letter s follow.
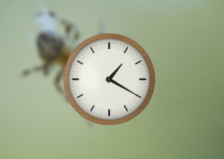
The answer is 1h20
